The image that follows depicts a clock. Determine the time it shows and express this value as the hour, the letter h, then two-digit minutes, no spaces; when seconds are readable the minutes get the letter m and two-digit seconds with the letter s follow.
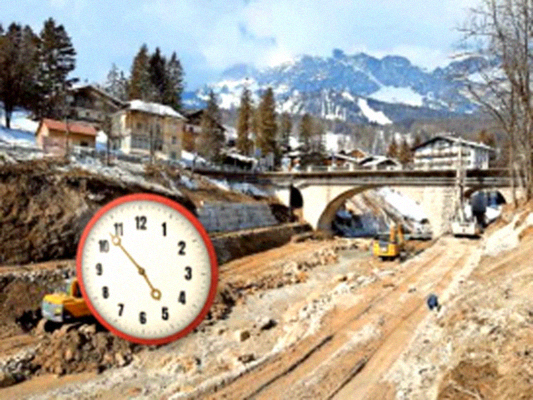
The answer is 4h53
